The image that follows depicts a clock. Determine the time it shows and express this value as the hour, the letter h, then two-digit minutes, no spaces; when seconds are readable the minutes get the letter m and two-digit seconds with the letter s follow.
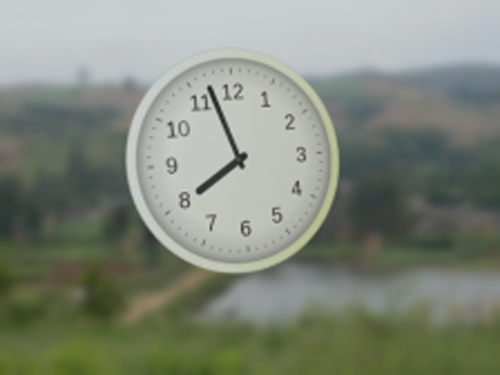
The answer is 7h57
